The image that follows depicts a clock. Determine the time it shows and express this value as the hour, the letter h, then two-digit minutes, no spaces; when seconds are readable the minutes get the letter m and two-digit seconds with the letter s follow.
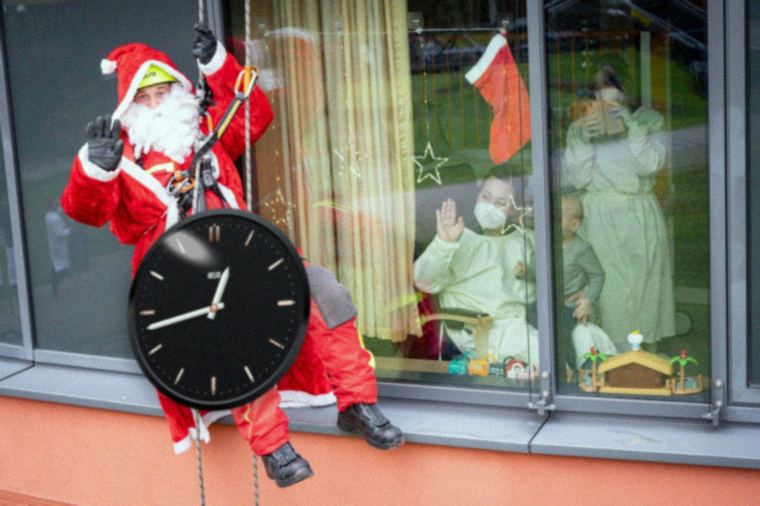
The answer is 12h43
